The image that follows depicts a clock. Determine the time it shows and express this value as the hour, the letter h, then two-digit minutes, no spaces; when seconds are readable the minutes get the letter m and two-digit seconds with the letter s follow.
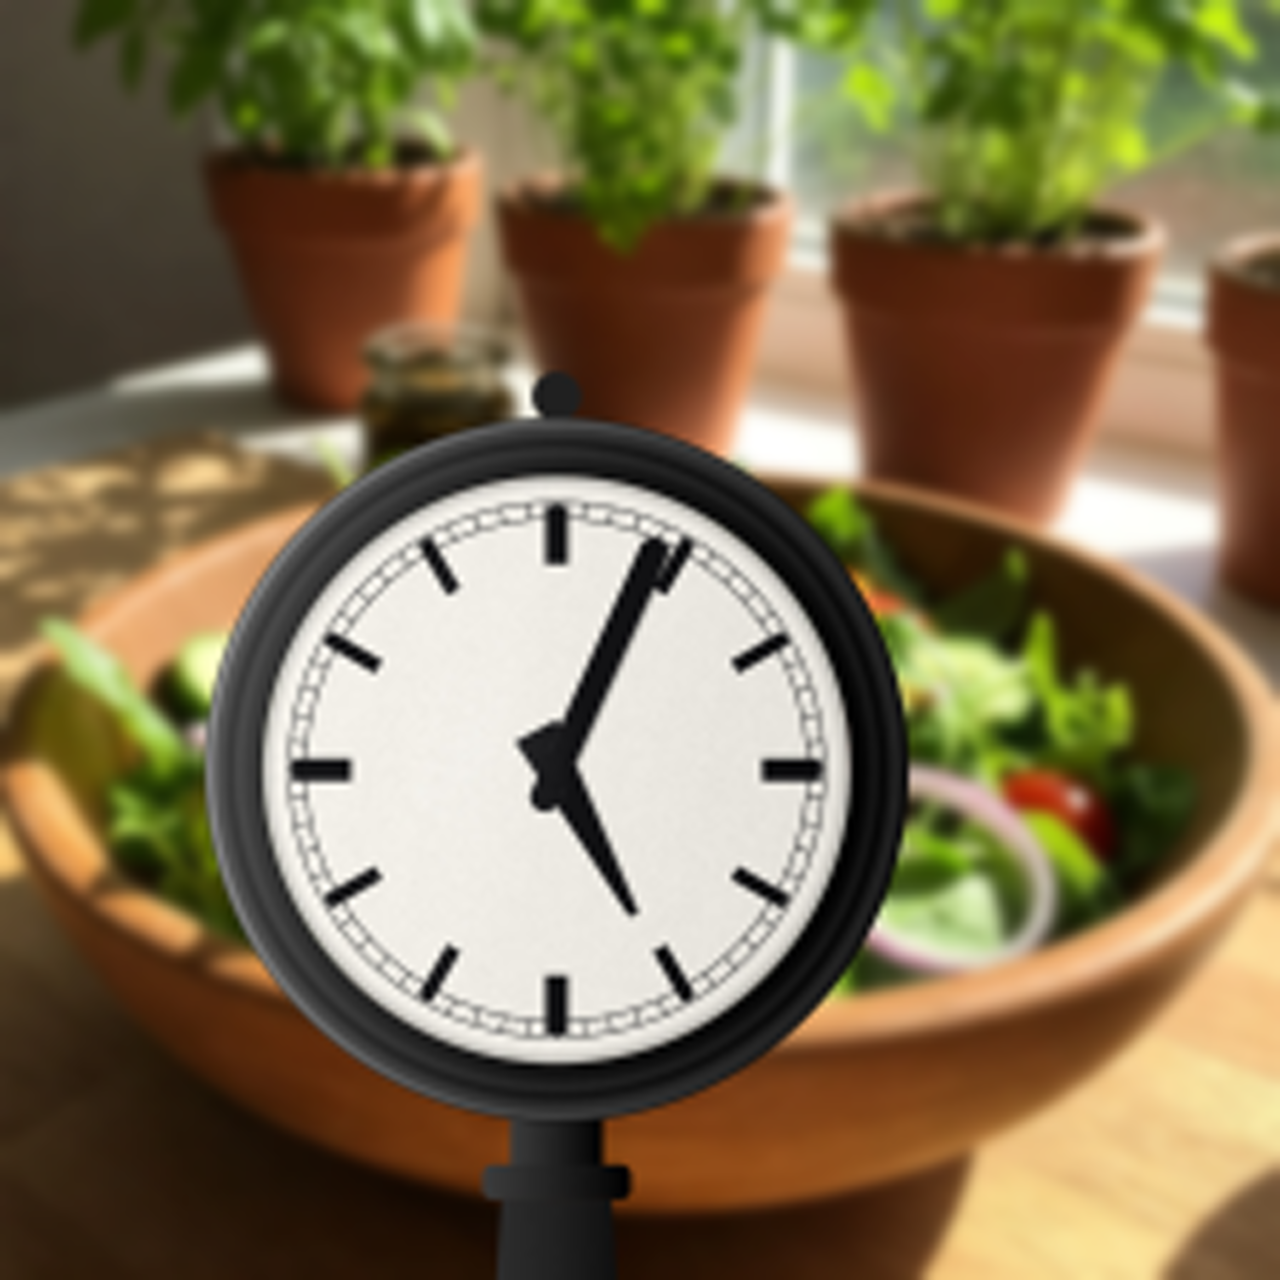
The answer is 5h04
